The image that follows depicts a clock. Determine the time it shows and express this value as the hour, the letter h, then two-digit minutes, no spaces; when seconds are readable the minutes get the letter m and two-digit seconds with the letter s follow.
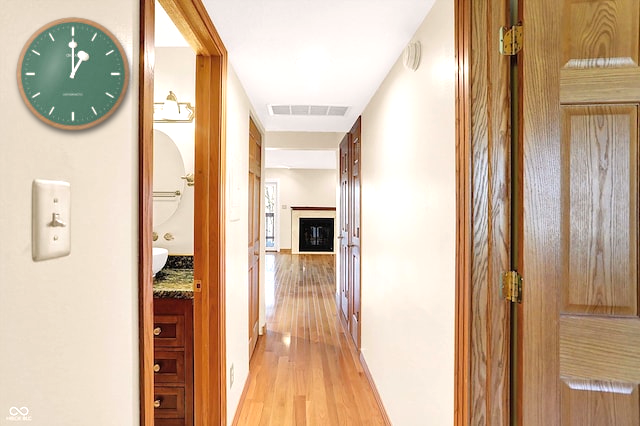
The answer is 1h00
